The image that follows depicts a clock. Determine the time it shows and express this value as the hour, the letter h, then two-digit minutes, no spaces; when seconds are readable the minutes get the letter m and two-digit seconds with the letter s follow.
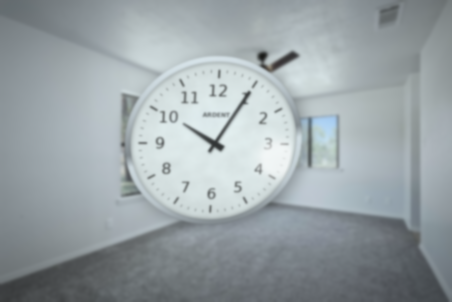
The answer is 10h05
